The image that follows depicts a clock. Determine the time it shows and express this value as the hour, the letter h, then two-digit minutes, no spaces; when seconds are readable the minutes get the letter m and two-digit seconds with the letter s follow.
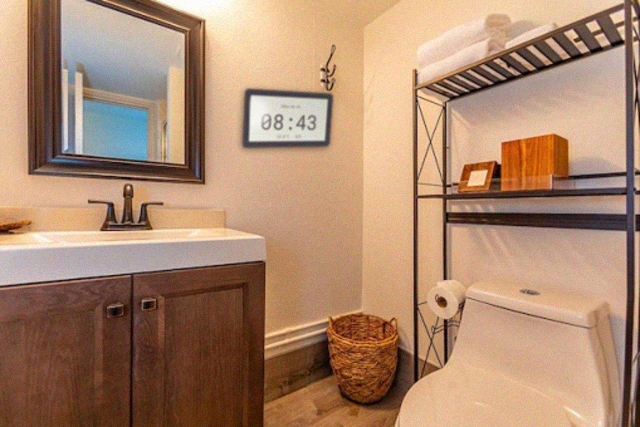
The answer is 8h43
